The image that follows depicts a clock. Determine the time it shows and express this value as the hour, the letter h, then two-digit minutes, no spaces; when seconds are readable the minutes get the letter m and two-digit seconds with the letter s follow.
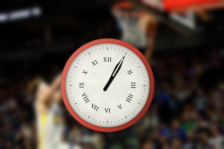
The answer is 1h05
